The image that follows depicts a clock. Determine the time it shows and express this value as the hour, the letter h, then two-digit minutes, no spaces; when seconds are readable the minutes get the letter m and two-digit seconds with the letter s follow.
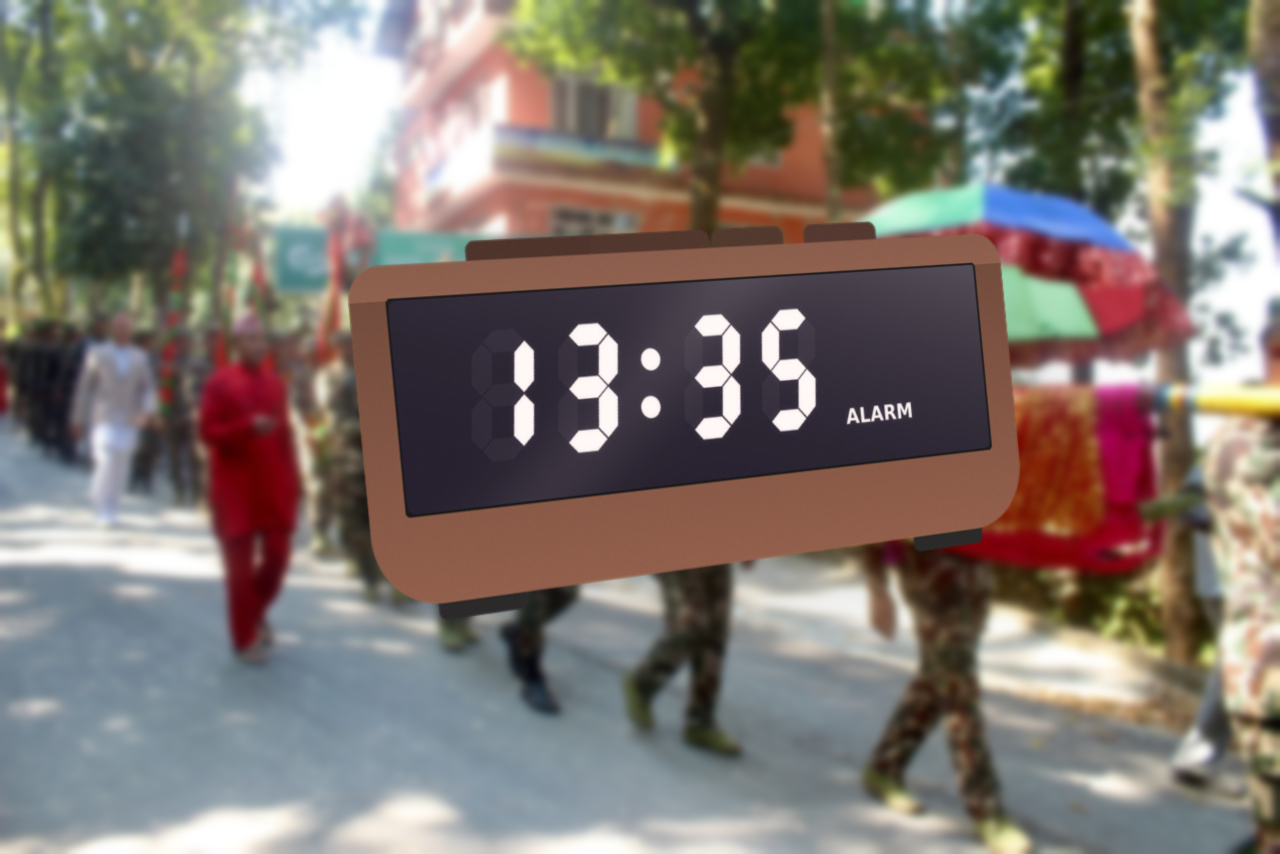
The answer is 13h35
